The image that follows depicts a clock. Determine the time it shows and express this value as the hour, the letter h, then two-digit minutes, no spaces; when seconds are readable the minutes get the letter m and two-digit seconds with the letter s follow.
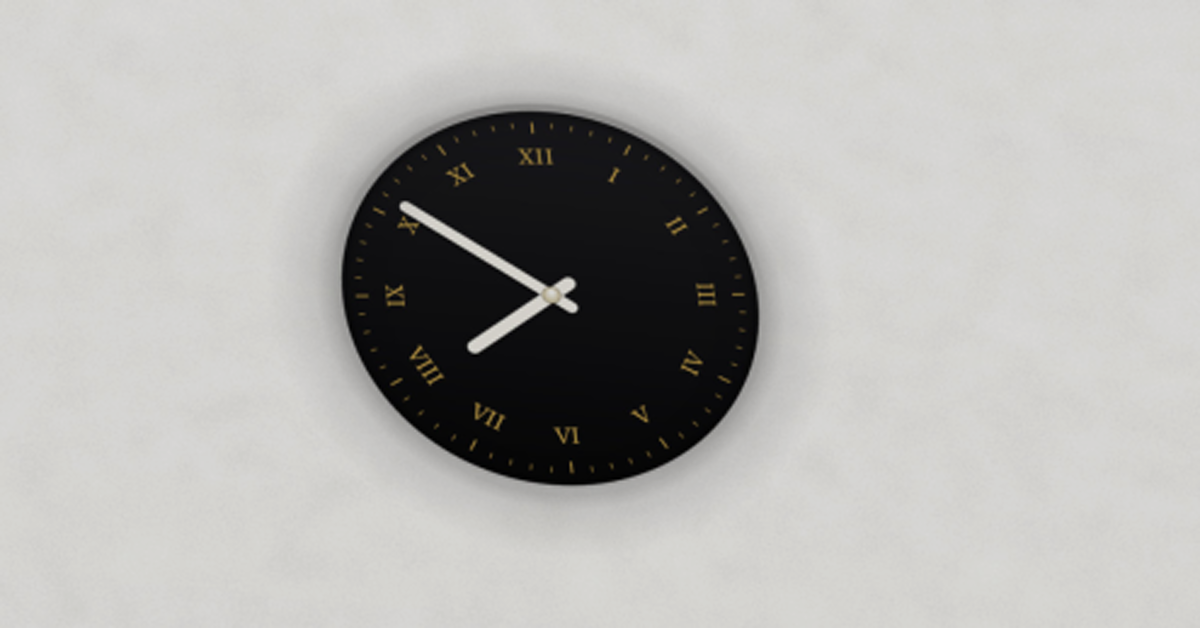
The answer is 7h51
